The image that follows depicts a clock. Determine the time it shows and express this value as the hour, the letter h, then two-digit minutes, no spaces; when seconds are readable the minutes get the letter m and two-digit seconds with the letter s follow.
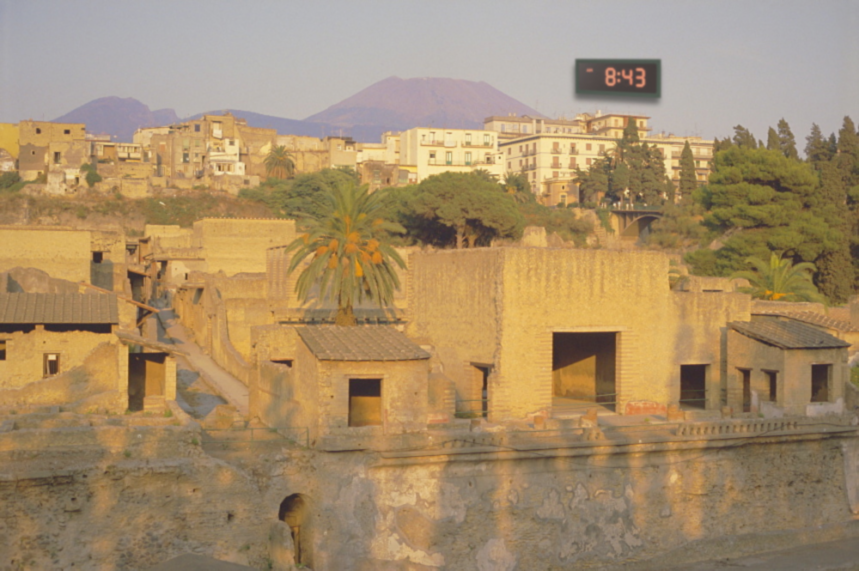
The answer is 8h43
